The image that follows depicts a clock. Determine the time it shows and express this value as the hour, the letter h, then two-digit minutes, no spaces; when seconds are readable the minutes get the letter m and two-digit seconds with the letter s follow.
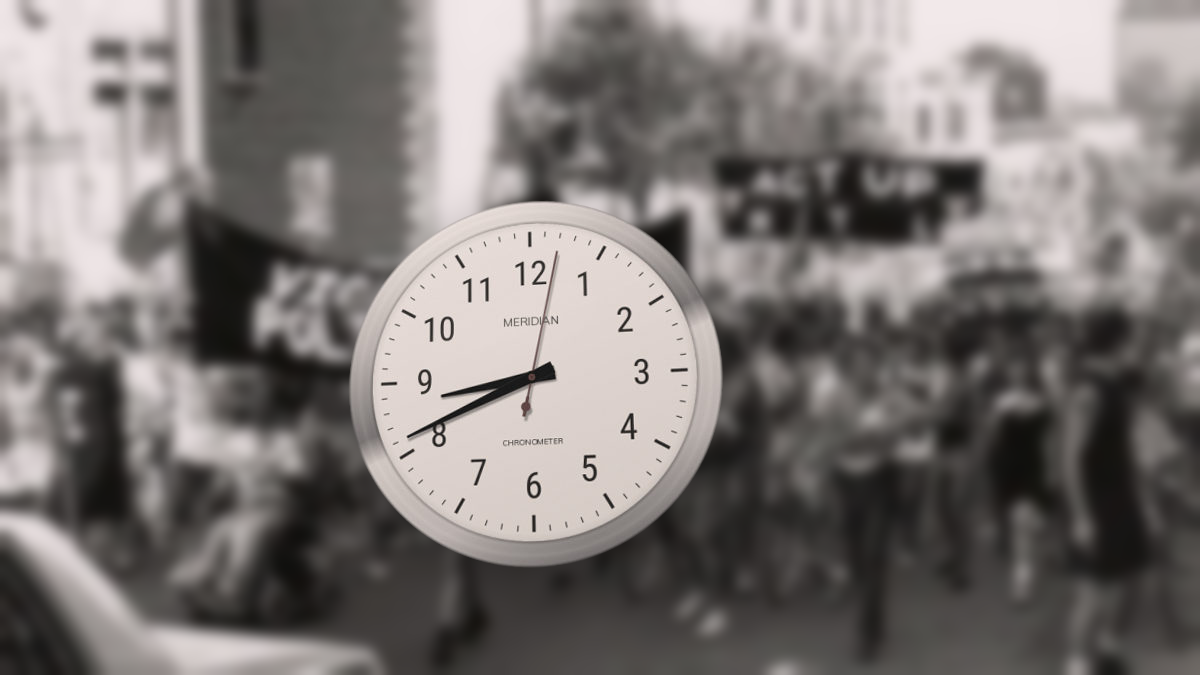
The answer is 8h41m02s
